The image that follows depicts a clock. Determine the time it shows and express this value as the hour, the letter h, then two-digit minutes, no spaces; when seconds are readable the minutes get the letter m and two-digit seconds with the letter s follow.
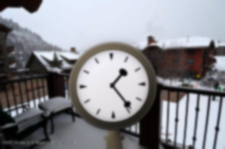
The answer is 1h24
